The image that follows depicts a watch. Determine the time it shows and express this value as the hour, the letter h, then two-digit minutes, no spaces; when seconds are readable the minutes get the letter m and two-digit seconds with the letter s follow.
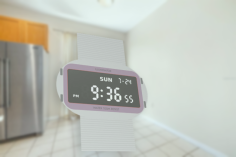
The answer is 9h36m55s
